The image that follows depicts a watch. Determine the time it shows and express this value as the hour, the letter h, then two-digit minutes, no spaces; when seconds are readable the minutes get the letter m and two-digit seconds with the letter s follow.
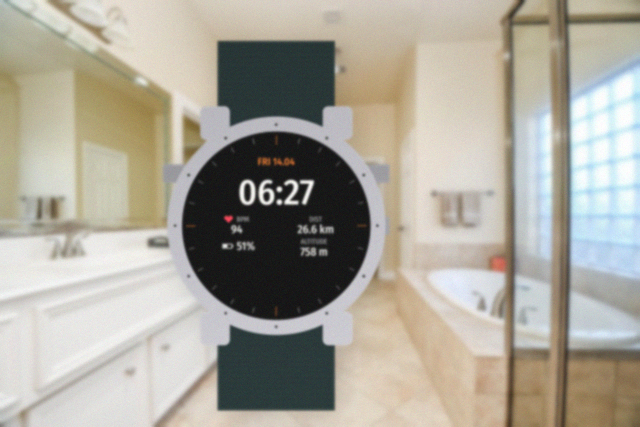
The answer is 6h27
